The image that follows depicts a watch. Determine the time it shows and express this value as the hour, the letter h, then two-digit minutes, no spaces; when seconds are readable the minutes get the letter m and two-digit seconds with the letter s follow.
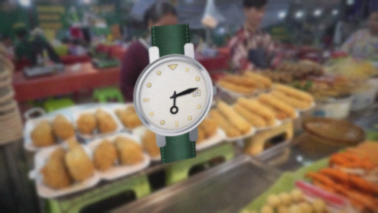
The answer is 6h13
